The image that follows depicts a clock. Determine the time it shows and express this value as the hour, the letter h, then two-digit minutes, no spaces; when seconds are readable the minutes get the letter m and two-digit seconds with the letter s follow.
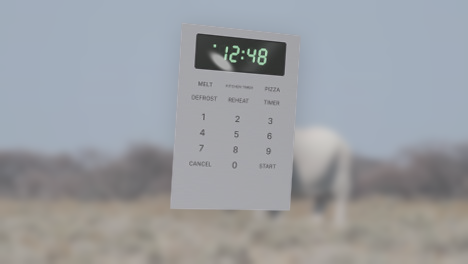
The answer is 12h48
